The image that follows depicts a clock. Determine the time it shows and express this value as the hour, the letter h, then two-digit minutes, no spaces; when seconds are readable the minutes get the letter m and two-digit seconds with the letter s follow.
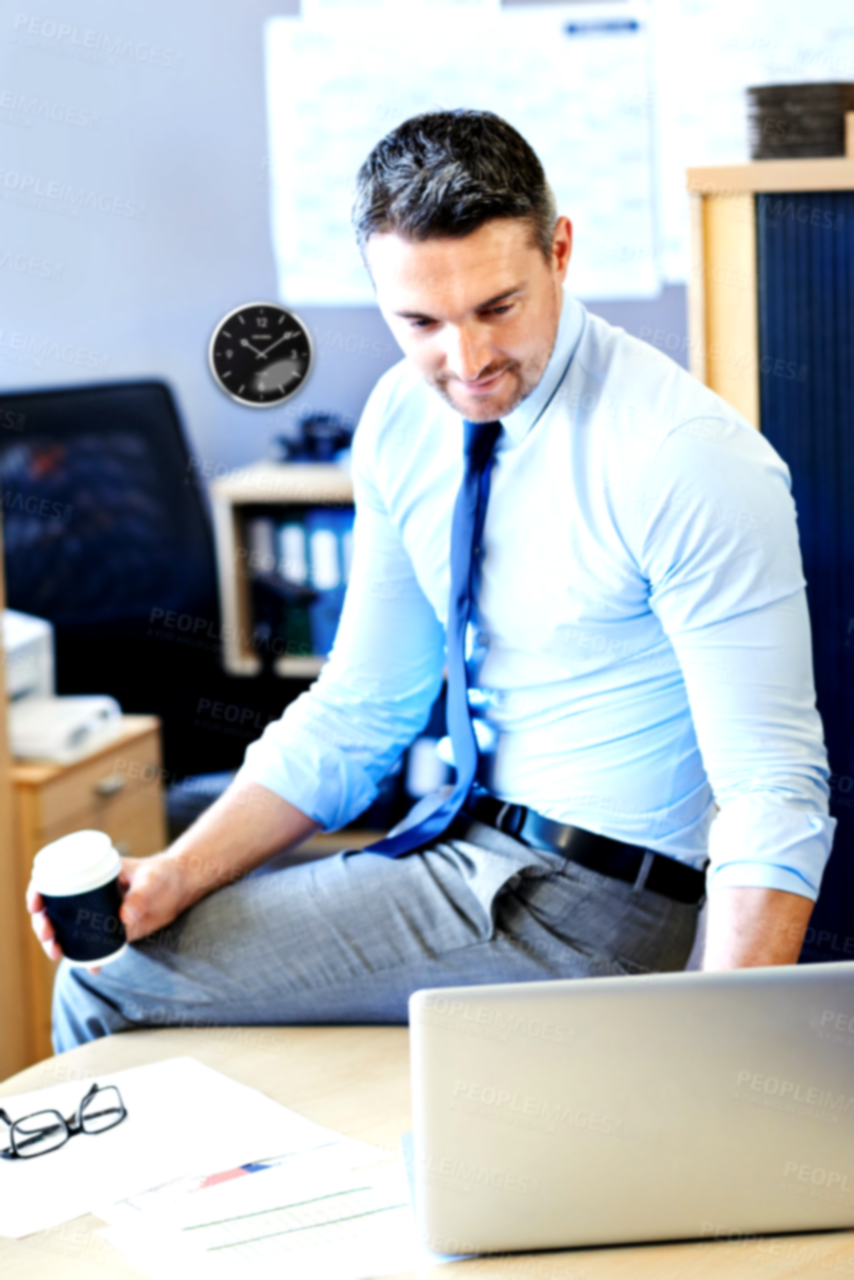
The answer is 10h09
